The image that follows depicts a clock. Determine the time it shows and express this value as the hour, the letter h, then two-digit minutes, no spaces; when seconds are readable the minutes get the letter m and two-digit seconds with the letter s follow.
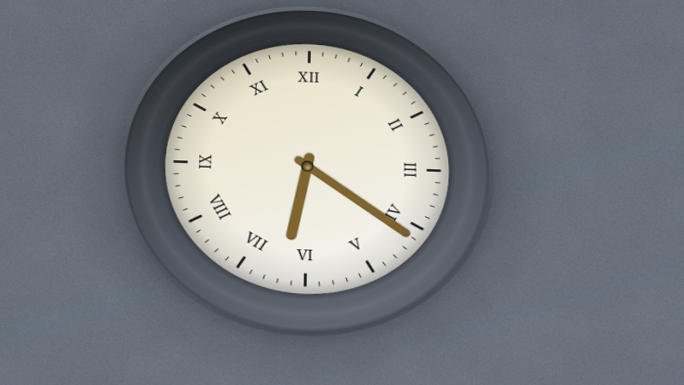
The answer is 6h21
